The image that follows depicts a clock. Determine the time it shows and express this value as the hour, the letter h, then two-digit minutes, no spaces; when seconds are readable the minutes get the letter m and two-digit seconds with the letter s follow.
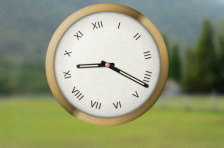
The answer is 9h22
